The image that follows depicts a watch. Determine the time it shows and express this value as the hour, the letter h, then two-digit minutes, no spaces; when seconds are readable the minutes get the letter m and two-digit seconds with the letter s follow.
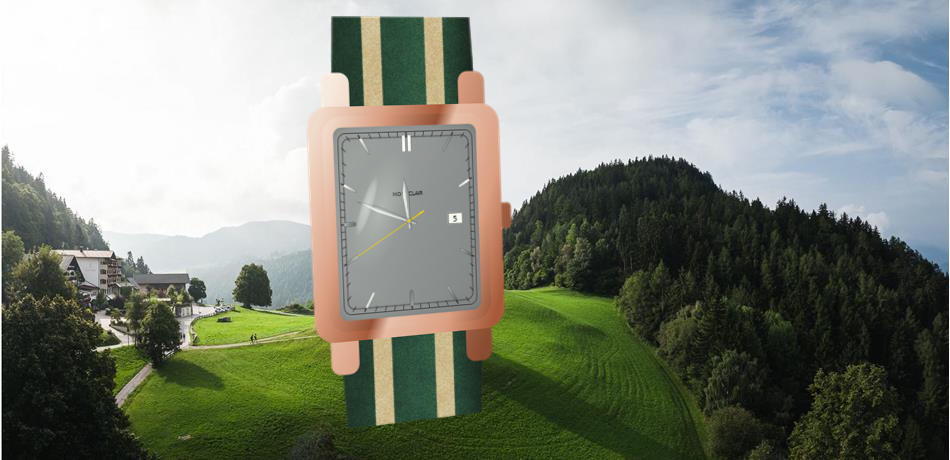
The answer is 11h48m40s
